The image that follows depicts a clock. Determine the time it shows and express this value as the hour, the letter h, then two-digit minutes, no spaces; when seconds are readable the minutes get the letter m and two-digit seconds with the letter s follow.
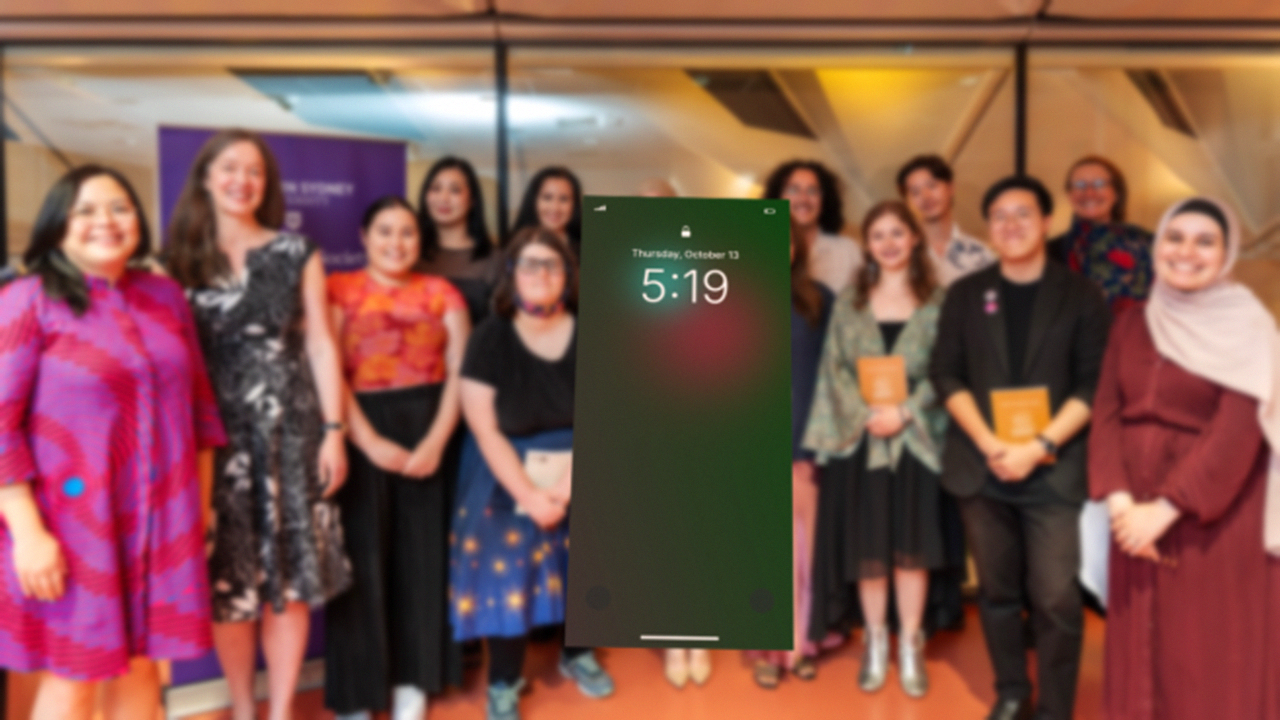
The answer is 5h19
